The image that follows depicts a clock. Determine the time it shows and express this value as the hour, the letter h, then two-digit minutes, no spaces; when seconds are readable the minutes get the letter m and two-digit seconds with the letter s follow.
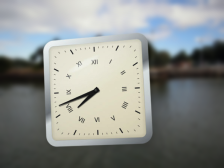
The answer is 7h42
